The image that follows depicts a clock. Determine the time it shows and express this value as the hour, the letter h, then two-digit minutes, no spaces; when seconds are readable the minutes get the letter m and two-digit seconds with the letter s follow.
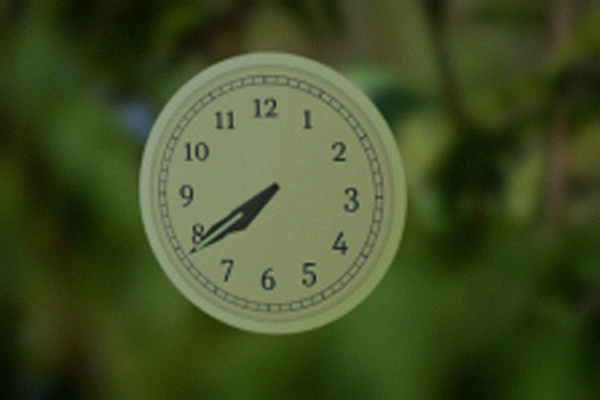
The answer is 7h39
